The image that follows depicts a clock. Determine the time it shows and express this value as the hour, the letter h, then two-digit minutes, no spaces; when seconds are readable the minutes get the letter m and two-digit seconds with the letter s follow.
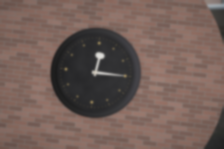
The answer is 12h15
